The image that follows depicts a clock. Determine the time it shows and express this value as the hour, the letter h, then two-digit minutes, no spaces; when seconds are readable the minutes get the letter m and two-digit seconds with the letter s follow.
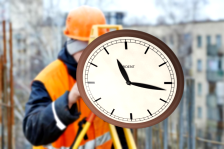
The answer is 11h17
